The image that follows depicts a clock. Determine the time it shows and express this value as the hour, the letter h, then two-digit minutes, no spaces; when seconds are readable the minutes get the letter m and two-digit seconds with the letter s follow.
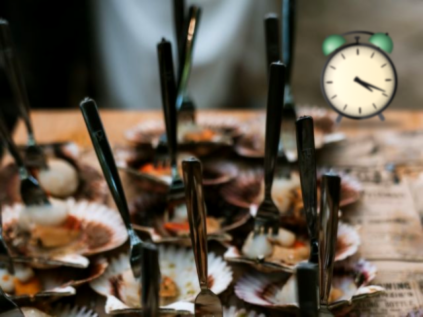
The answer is 4h19
